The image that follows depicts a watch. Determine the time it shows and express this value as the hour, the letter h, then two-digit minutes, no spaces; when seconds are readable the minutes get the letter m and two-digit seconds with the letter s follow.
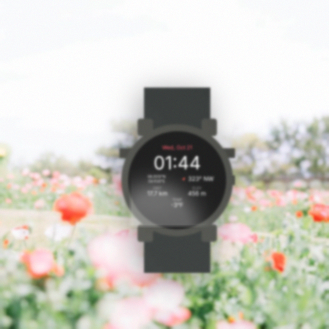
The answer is 1h44
